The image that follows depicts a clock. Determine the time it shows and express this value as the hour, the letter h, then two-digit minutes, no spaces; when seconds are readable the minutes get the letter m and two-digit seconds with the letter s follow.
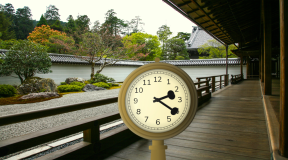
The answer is 2h21
